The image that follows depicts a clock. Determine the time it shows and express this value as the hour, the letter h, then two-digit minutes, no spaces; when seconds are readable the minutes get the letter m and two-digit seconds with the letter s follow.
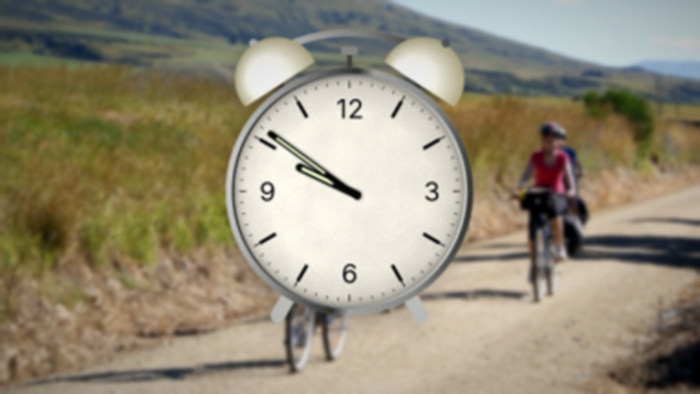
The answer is 9h51
